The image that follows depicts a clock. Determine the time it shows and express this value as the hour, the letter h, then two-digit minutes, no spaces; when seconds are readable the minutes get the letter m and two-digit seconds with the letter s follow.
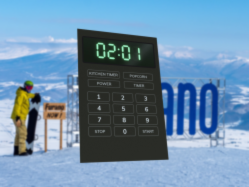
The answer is 2h01
